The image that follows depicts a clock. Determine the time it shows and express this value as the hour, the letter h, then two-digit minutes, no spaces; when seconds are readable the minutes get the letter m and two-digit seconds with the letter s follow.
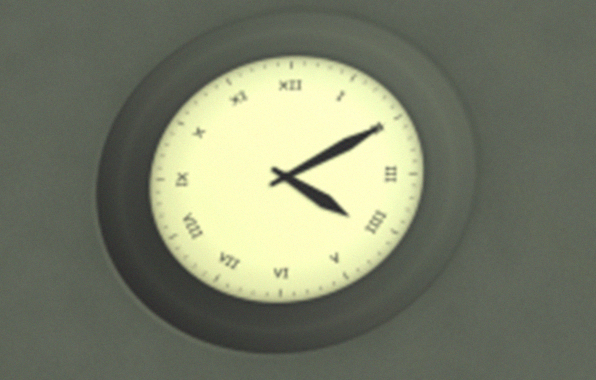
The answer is 4h10
